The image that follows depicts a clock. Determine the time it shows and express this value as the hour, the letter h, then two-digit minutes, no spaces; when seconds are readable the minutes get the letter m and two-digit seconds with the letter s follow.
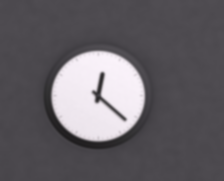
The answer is 12h22
